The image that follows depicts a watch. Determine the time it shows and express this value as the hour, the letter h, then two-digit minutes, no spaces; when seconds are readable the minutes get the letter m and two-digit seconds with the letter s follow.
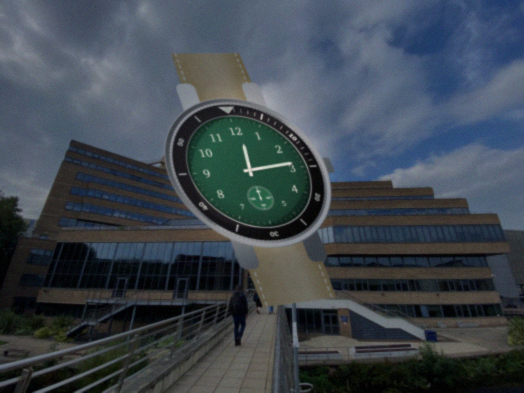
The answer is 12h14
